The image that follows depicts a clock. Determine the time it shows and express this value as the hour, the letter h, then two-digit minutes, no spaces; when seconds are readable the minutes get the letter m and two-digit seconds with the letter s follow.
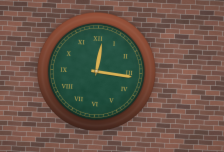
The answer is 12h16
